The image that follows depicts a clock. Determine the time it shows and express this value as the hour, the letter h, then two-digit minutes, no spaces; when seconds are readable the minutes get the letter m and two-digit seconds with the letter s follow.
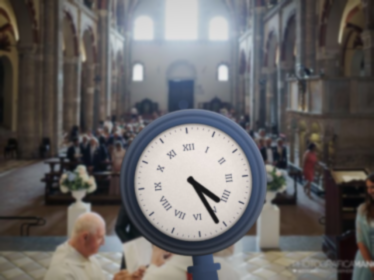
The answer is 4h26
